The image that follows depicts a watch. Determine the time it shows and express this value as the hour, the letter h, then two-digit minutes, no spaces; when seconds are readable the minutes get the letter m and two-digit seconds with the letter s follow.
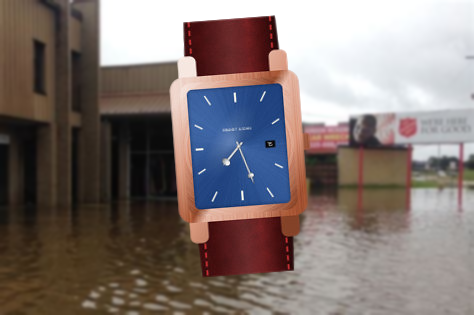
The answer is 7h27
